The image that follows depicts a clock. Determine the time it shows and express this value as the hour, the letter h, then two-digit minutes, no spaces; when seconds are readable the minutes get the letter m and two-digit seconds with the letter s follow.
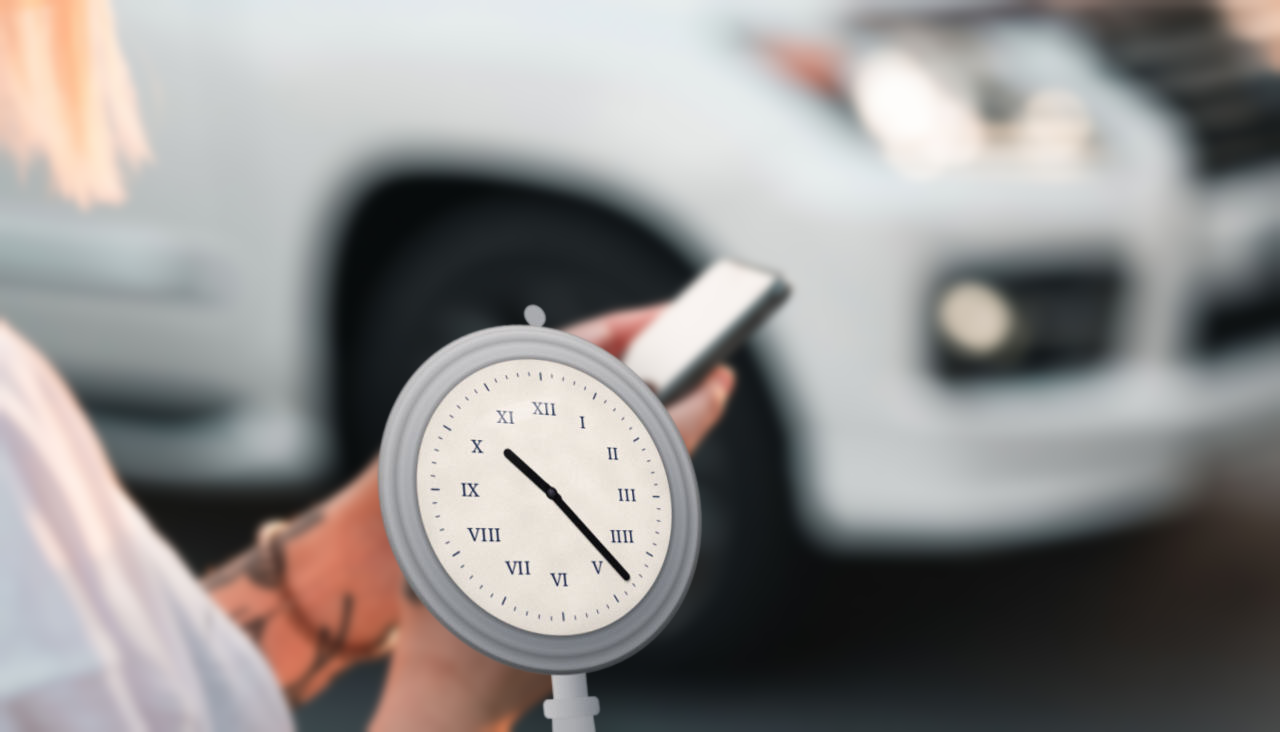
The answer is 10h23
